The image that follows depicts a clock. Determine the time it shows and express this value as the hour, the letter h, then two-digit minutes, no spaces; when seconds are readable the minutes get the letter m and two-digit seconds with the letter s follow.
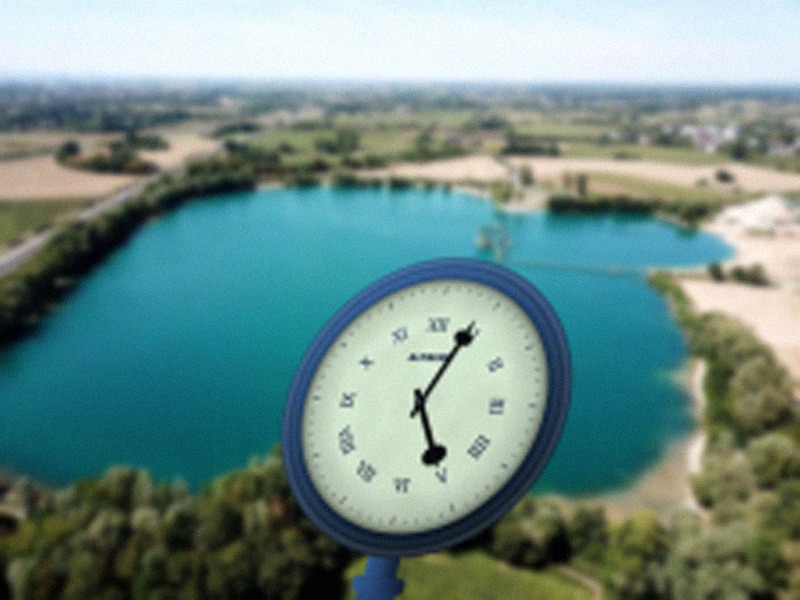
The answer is 5h04
